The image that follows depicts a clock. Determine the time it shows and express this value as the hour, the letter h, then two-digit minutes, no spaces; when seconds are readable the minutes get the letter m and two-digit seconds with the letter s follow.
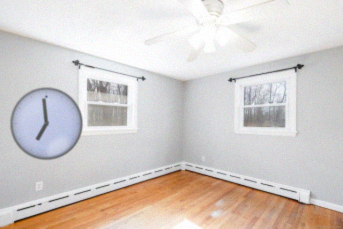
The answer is 6h59
